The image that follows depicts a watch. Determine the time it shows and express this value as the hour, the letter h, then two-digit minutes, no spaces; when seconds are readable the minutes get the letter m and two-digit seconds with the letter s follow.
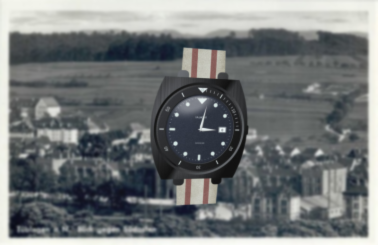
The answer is 3h02
